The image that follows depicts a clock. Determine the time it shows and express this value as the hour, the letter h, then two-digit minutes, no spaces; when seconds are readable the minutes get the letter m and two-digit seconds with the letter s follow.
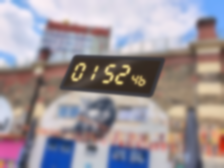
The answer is 1h52
